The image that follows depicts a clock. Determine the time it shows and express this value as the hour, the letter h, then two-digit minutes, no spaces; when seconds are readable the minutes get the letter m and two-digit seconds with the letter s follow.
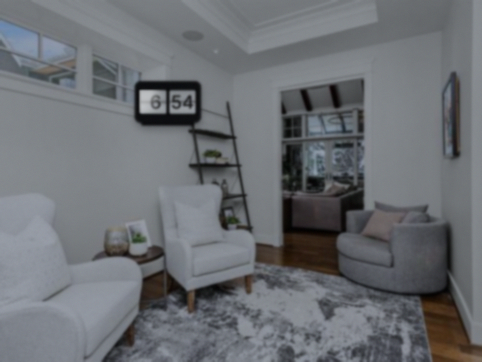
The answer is 6h54
